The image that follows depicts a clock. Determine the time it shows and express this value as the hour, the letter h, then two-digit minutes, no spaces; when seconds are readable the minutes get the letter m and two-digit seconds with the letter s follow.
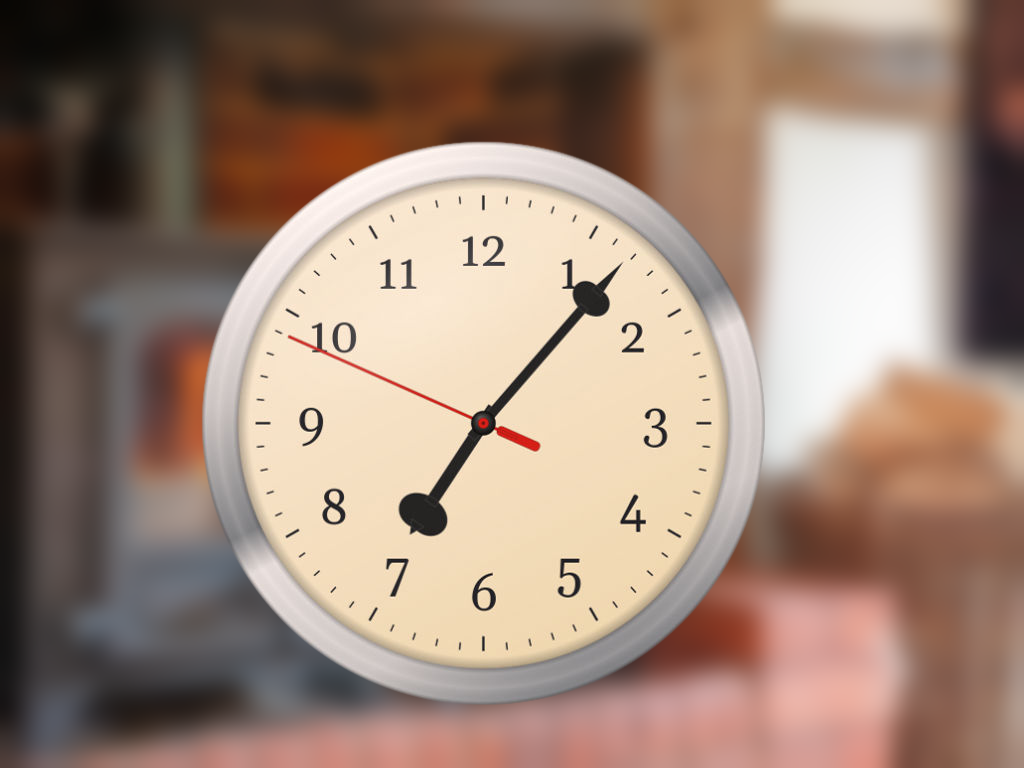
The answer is 7h06m49s
